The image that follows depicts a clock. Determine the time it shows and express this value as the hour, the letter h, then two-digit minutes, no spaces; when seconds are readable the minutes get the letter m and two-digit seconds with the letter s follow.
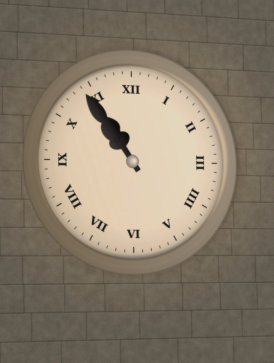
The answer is 10h54
